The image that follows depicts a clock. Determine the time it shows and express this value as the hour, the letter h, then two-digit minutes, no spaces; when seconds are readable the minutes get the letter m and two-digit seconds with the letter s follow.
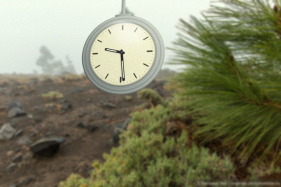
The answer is 9h29
